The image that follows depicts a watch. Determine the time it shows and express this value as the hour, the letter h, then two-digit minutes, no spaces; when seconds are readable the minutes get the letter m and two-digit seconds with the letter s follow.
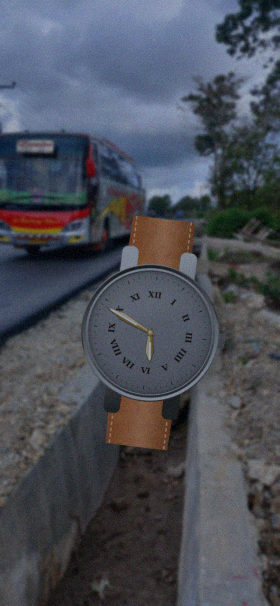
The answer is 5h49
